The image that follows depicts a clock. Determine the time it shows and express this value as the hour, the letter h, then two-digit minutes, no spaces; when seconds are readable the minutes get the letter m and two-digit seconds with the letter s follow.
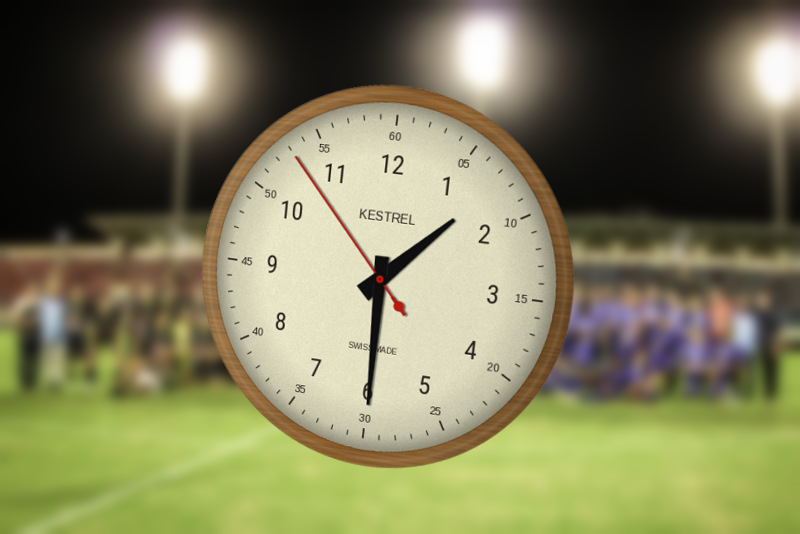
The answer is 1h29m53s
